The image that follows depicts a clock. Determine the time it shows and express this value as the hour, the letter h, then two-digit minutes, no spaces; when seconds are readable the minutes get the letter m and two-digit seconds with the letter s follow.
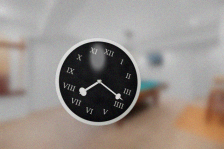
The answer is 7h18
